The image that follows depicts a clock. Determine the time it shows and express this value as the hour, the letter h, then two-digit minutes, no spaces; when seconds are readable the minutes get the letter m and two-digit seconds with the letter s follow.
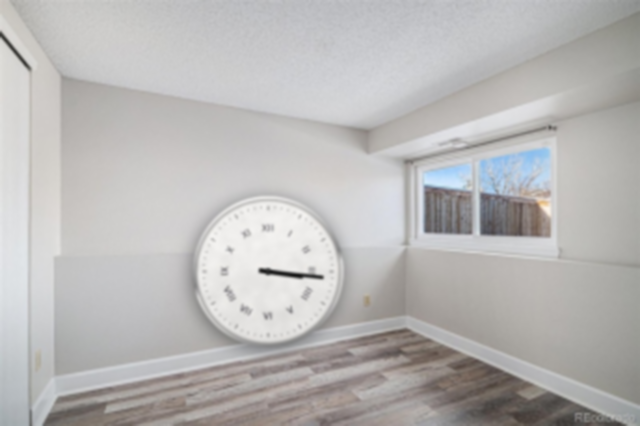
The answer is 3h16
